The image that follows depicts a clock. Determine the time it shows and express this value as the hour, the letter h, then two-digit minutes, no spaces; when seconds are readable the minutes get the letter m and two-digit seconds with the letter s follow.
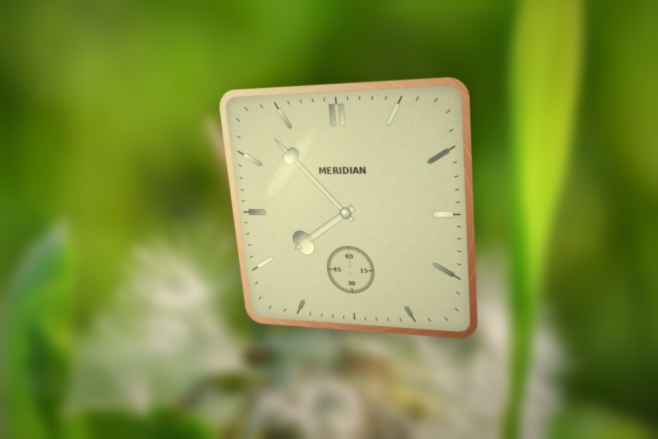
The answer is 7h53
